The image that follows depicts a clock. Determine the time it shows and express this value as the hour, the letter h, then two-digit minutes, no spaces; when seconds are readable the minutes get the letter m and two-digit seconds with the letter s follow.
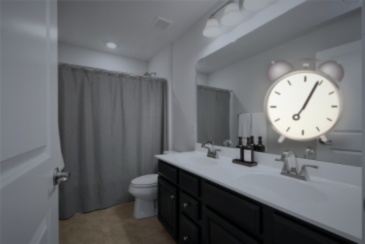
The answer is 7h04
